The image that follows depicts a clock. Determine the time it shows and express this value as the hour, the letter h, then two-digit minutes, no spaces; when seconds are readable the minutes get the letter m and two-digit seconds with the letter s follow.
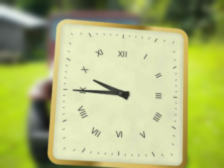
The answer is 9h45
